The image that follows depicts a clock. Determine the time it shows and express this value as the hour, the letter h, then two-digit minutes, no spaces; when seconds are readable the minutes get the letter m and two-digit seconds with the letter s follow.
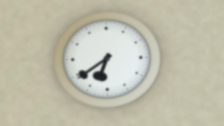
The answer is 6h39
